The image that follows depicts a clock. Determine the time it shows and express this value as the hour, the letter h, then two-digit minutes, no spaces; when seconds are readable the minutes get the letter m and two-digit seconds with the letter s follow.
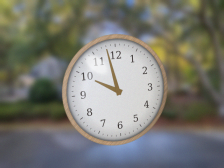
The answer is 9h58
